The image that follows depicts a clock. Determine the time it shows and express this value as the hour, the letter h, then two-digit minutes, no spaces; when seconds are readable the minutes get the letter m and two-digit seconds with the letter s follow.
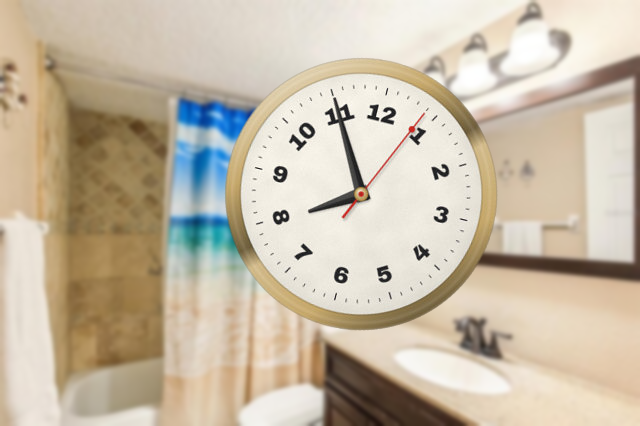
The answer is 7h55m04s
